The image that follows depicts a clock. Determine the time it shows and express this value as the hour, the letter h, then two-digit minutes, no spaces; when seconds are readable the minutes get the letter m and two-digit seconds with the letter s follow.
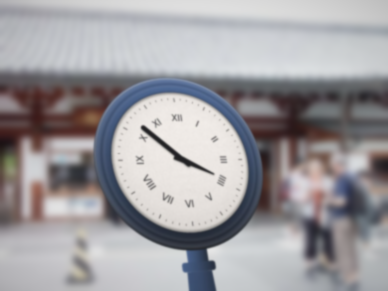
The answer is 3h52
